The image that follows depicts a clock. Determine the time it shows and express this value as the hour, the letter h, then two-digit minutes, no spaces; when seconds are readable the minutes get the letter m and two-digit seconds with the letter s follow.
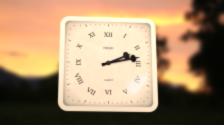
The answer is 2h13
